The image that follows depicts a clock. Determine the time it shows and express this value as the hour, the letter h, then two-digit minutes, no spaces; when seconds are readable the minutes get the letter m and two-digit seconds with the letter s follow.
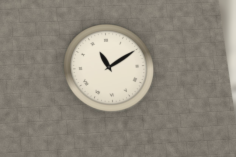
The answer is 11h10
